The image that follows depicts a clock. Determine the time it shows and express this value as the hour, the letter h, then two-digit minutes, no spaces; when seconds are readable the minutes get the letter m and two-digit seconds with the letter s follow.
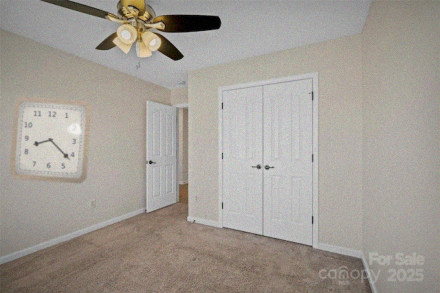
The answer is 8h22
